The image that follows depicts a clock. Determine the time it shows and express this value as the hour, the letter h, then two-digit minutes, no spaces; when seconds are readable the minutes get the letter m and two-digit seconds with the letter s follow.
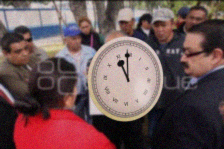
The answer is 10h59
